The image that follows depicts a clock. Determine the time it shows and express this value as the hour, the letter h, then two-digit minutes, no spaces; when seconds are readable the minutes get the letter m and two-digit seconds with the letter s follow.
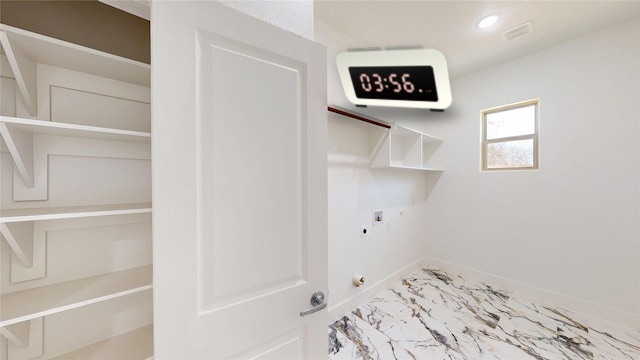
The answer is 3h56
